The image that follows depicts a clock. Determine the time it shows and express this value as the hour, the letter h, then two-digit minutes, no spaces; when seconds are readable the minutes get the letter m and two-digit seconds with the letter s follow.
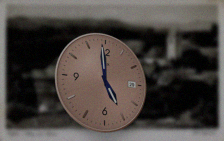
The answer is 4h59
